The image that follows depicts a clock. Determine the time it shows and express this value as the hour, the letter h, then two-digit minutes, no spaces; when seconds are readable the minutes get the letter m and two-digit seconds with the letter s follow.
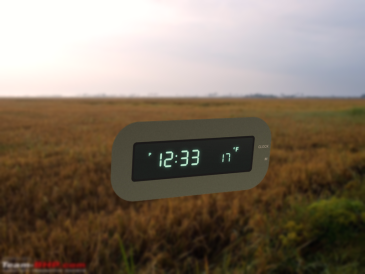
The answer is 12h33
